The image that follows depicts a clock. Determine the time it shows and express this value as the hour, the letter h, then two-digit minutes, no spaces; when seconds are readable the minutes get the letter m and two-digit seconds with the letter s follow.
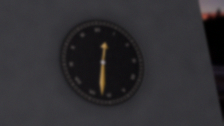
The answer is 12h32
